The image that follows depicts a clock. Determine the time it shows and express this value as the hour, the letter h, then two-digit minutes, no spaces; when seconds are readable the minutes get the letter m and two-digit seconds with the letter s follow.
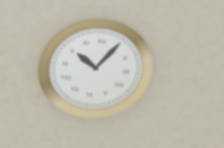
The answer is 10h05
